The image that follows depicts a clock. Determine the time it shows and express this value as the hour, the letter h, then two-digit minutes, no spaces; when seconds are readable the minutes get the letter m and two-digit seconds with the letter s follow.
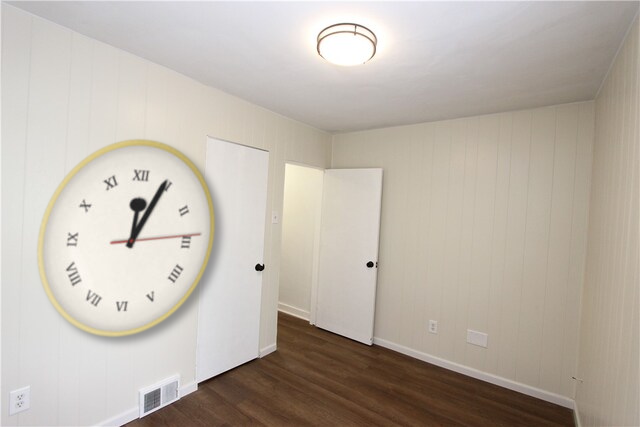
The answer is 12h04m14s
